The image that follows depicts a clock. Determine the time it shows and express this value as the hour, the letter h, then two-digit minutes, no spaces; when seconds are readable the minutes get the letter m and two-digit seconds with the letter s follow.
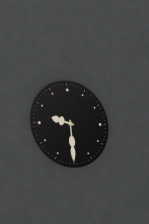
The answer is 9h30
